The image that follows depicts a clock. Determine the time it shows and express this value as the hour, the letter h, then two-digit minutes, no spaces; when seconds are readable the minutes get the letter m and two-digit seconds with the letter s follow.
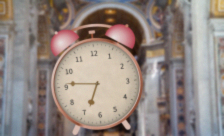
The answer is 6h46
